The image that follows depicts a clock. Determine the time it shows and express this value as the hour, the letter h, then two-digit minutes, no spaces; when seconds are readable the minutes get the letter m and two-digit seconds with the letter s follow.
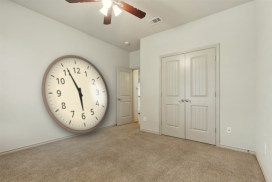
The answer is 5h56
